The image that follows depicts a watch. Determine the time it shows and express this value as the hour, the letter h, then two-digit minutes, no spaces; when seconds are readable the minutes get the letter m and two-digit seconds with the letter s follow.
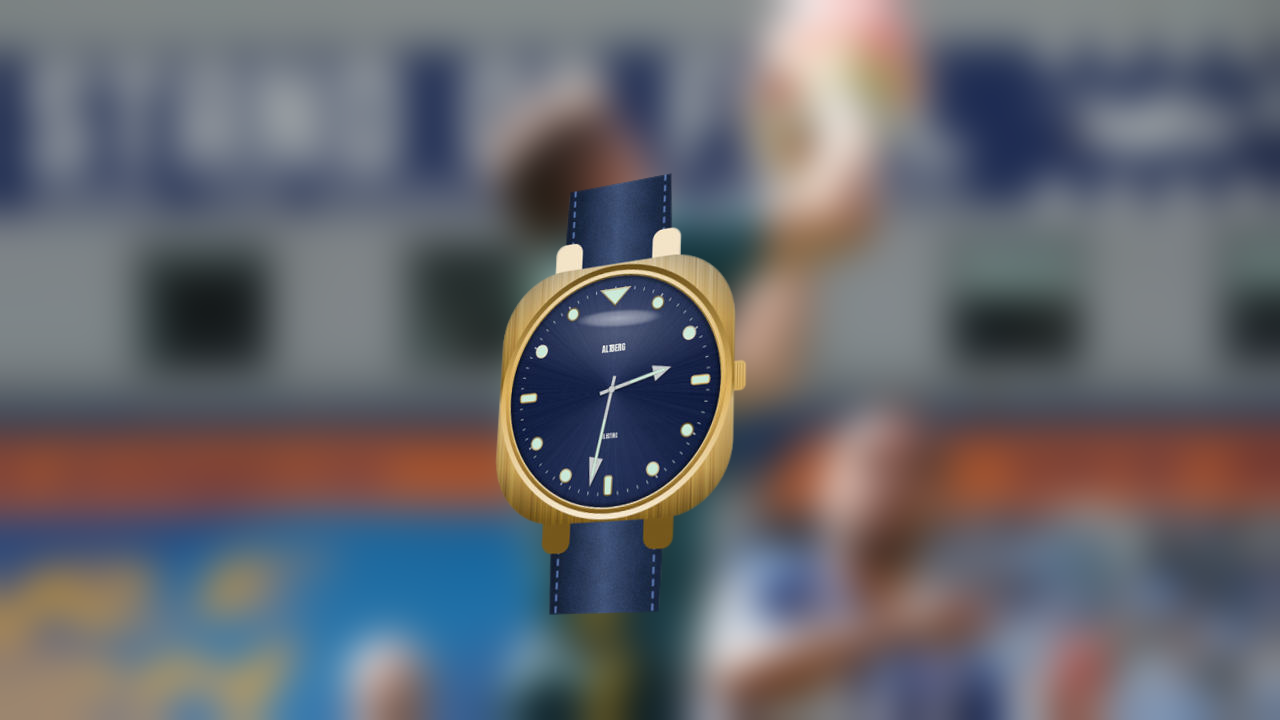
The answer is 2h32
